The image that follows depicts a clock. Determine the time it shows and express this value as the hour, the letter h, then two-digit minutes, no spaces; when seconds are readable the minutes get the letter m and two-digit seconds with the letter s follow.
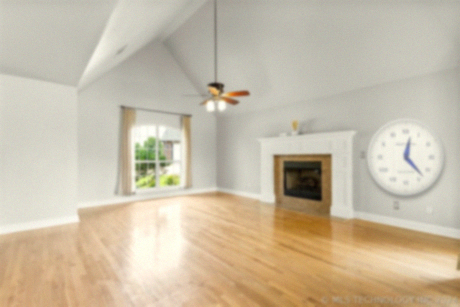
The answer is 12h23
